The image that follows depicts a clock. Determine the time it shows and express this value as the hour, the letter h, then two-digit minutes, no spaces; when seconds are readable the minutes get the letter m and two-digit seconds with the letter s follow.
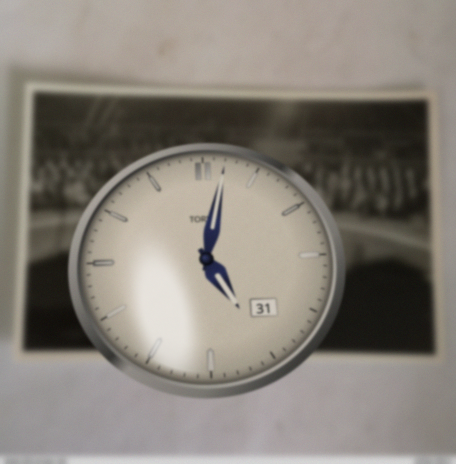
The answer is 5h02
